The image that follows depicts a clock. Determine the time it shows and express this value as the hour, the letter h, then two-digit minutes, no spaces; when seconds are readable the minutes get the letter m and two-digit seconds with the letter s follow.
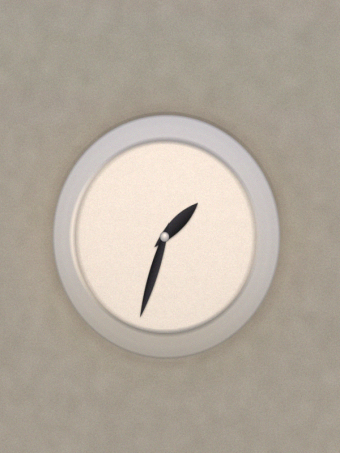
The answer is 1h33
